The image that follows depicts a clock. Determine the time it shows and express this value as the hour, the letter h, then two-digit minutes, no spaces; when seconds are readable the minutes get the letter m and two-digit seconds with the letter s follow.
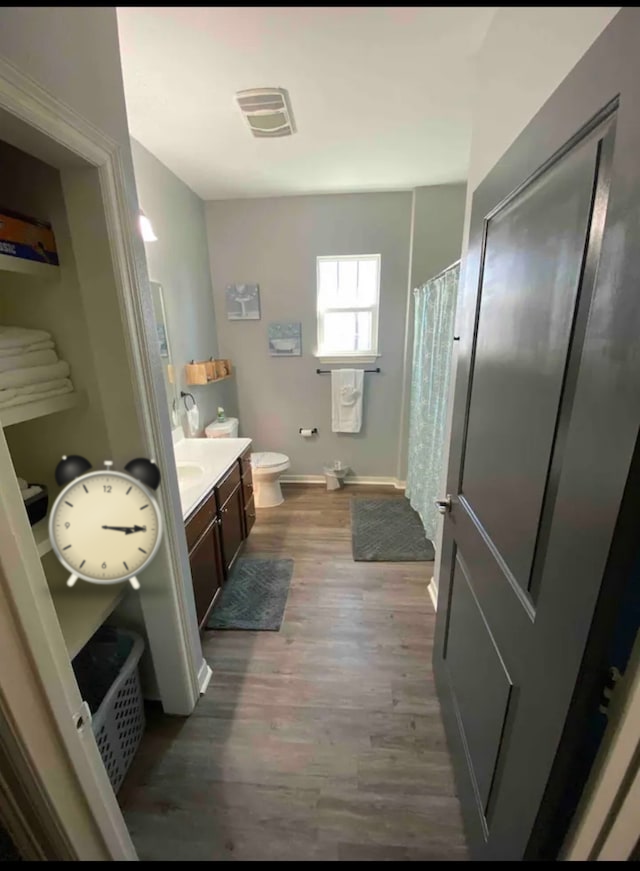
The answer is 3h15
